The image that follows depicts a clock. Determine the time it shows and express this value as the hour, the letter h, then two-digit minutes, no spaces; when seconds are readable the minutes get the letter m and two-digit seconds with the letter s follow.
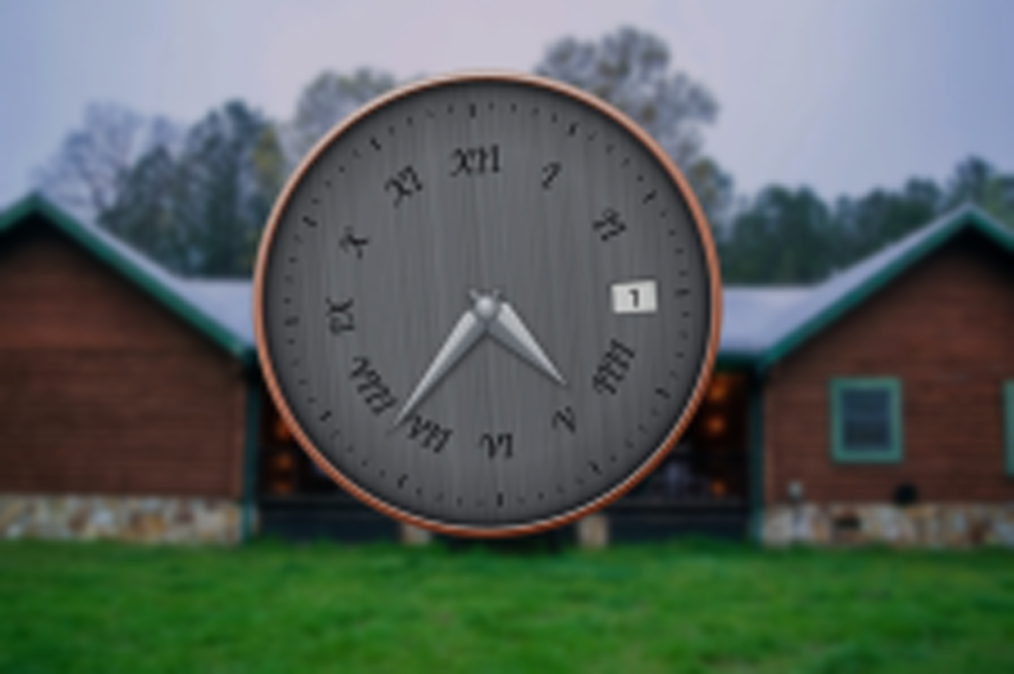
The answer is 4h37
